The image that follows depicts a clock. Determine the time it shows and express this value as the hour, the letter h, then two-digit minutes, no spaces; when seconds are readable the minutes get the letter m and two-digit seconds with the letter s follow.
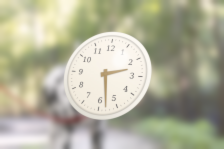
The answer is 2h28
